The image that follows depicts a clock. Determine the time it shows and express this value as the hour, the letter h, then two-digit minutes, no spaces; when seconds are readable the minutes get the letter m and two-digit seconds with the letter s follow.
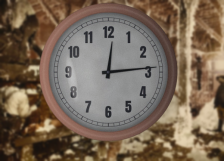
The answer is 12h14
